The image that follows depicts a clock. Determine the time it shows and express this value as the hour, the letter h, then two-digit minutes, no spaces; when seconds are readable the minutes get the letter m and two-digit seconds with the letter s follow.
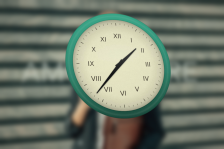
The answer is 1h37
